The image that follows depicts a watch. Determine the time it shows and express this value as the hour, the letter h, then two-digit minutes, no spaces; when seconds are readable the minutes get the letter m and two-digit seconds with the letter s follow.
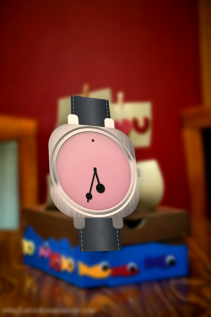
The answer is 5h33
